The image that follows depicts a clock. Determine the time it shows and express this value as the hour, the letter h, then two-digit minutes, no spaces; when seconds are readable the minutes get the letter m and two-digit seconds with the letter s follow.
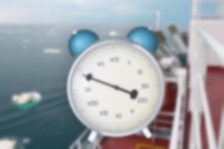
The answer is 3h49
